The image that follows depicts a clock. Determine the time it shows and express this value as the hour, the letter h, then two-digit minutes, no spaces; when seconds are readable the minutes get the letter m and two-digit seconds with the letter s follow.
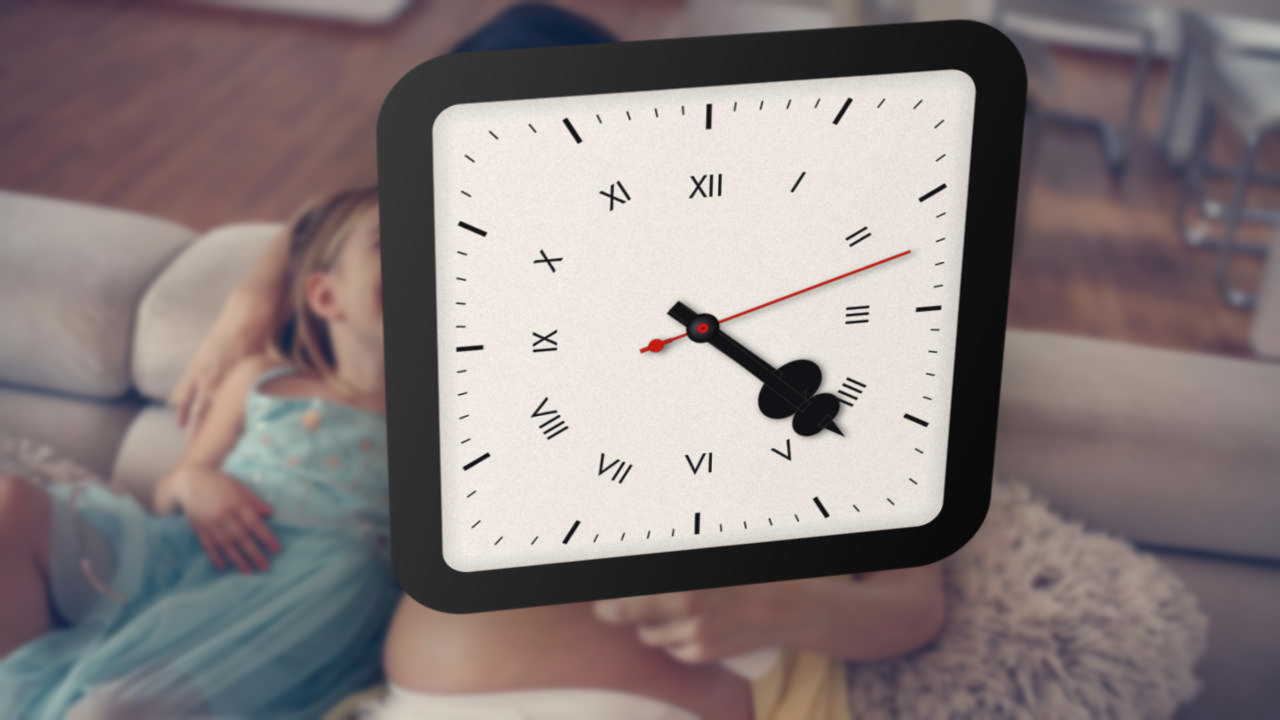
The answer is 4h22m12s
